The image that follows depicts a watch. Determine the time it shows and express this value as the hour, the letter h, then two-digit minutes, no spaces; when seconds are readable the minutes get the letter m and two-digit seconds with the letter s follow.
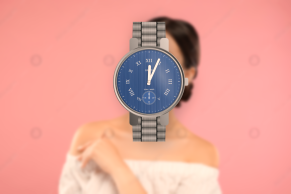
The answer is 12h04
